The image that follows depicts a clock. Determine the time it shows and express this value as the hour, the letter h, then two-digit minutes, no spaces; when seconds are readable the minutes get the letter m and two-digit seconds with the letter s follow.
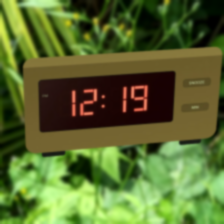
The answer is 12h19
